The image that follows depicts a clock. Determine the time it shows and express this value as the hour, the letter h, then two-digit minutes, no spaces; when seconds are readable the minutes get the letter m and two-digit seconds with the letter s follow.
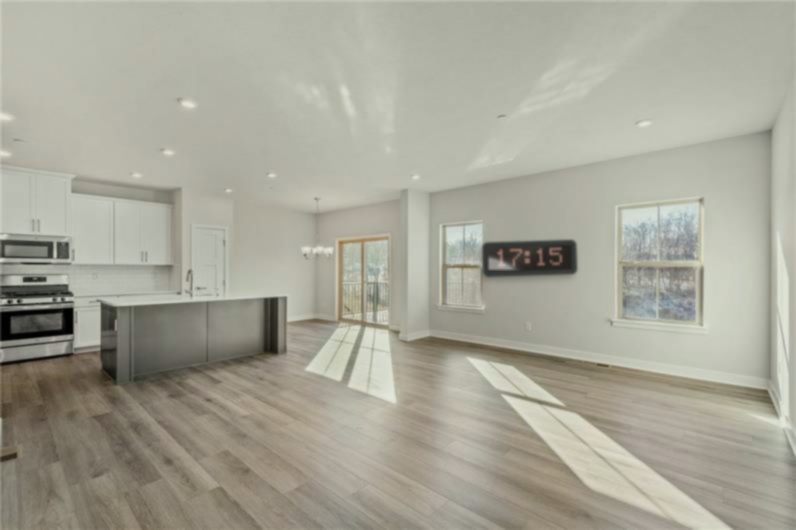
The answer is 17h15
